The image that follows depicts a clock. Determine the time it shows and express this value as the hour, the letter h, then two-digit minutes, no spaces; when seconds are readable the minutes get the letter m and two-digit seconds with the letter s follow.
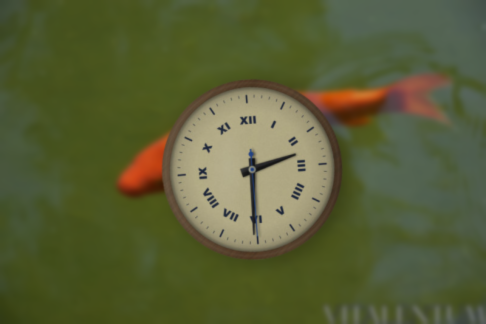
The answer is 2h30m30s
